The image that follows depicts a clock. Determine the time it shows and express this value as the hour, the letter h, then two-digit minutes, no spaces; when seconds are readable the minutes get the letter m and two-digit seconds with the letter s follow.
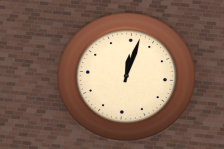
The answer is 12h02
